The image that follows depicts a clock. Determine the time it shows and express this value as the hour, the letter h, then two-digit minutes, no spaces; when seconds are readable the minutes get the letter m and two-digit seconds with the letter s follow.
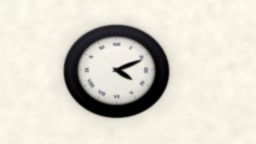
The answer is 4h11
